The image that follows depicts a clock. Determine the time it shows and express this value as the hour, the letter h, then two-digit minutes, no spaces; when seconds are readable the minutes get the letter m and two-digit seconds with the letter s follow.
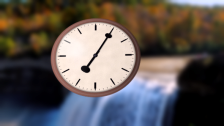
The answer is 7h05
